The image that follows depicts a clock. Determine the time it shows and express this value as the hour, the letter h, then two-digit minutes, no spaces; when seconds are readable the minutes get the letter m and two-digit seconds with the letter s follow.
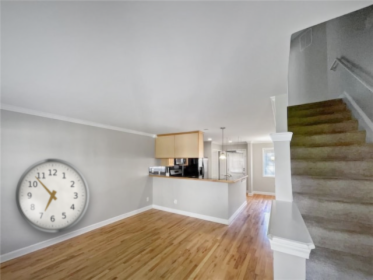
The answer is 6h53
